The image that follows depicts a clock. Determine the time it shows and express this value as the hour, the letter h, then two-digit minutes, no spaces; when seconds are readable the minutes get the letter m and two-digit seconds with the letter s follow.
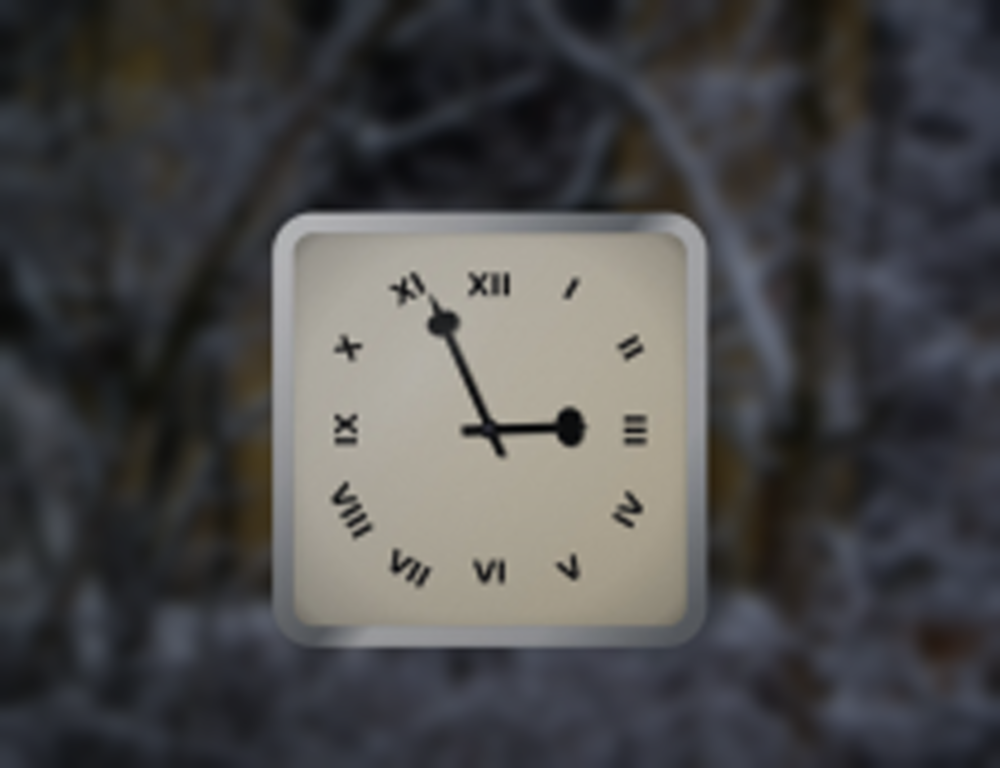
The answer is 2h56
